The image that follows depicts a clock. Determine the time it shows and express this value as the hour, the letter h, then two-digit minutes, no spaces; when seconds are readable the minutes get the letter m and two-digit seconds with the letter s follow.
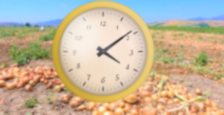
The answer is 4h09
